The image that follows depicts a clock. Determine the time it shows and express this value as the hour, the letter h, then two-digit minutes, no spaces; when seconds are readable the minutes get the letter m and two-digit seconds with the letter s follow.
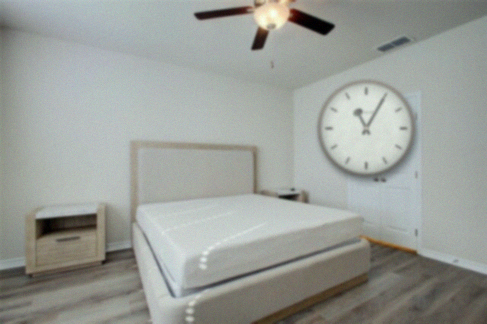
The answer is 11h05
